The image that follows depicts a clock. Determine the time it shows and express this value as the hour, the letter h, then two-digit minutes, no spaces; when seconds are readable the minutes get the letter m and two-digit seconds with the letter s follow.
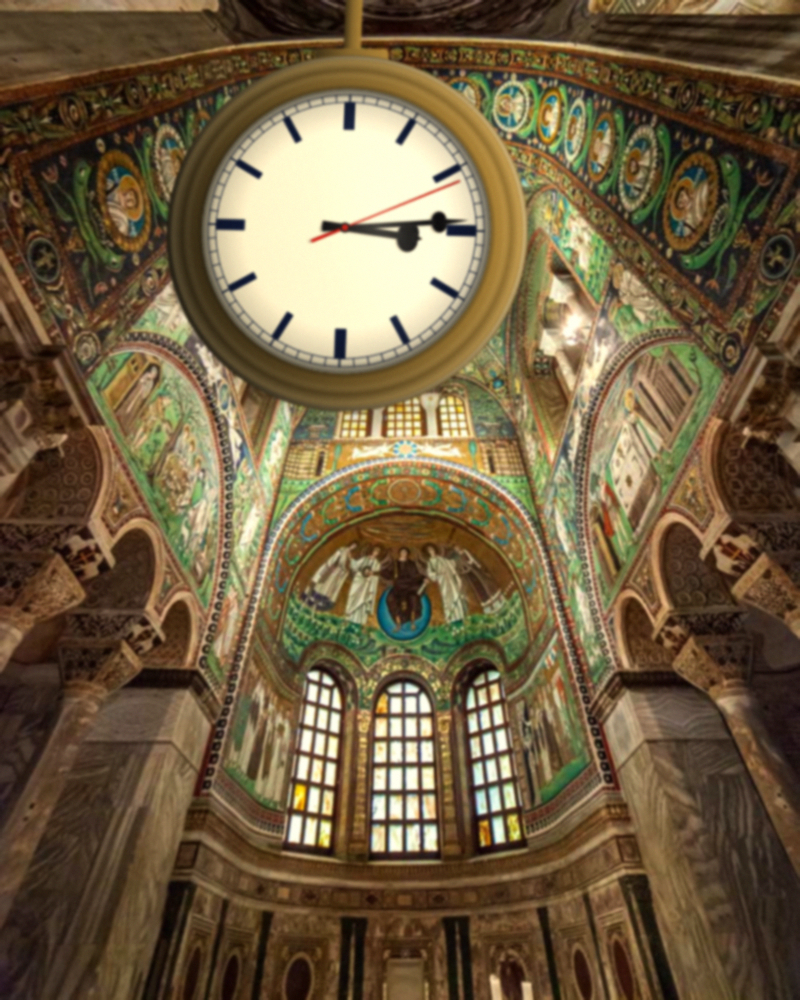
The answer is 3h14m11s
